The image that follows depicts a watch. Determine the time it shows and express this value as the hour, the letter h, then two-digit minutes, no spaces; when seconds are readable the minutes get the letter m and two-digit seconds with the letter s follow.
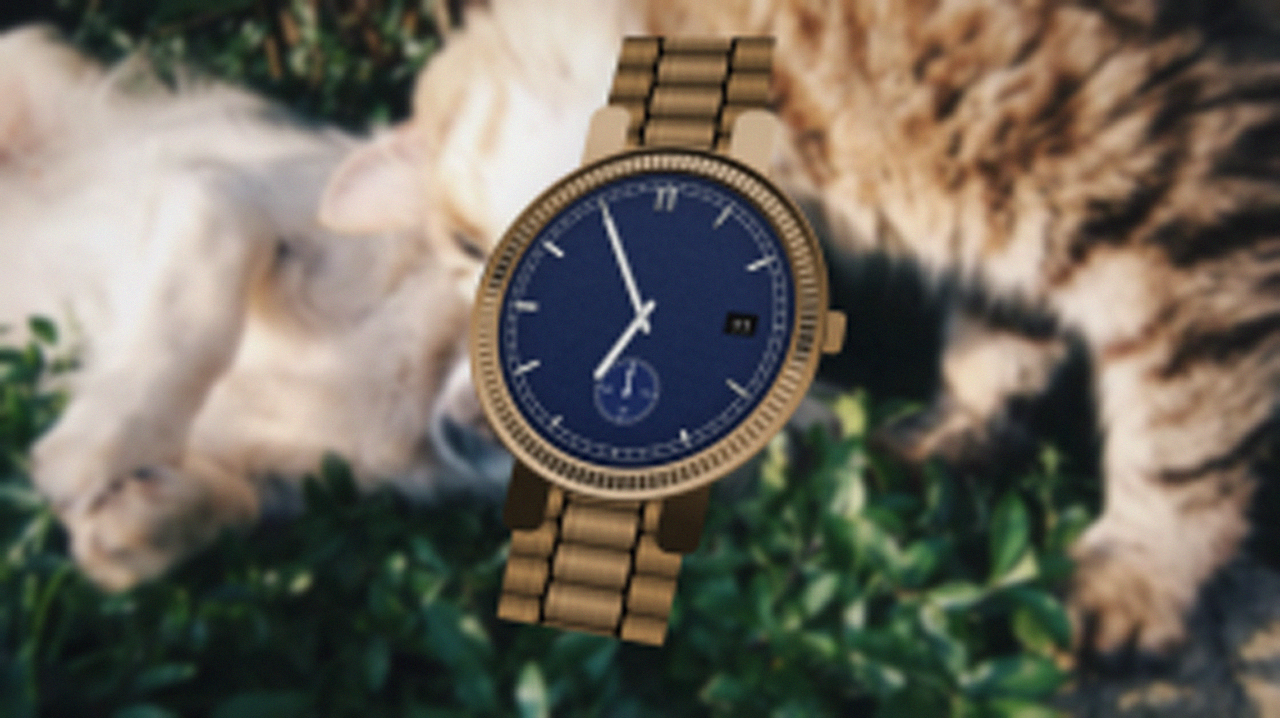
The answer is 6h55
